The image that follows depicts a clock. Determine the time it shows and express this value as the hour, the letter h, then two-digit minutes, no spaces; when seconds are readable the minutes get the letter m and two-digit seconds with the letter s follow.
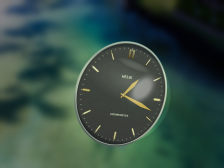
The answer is 1h18
